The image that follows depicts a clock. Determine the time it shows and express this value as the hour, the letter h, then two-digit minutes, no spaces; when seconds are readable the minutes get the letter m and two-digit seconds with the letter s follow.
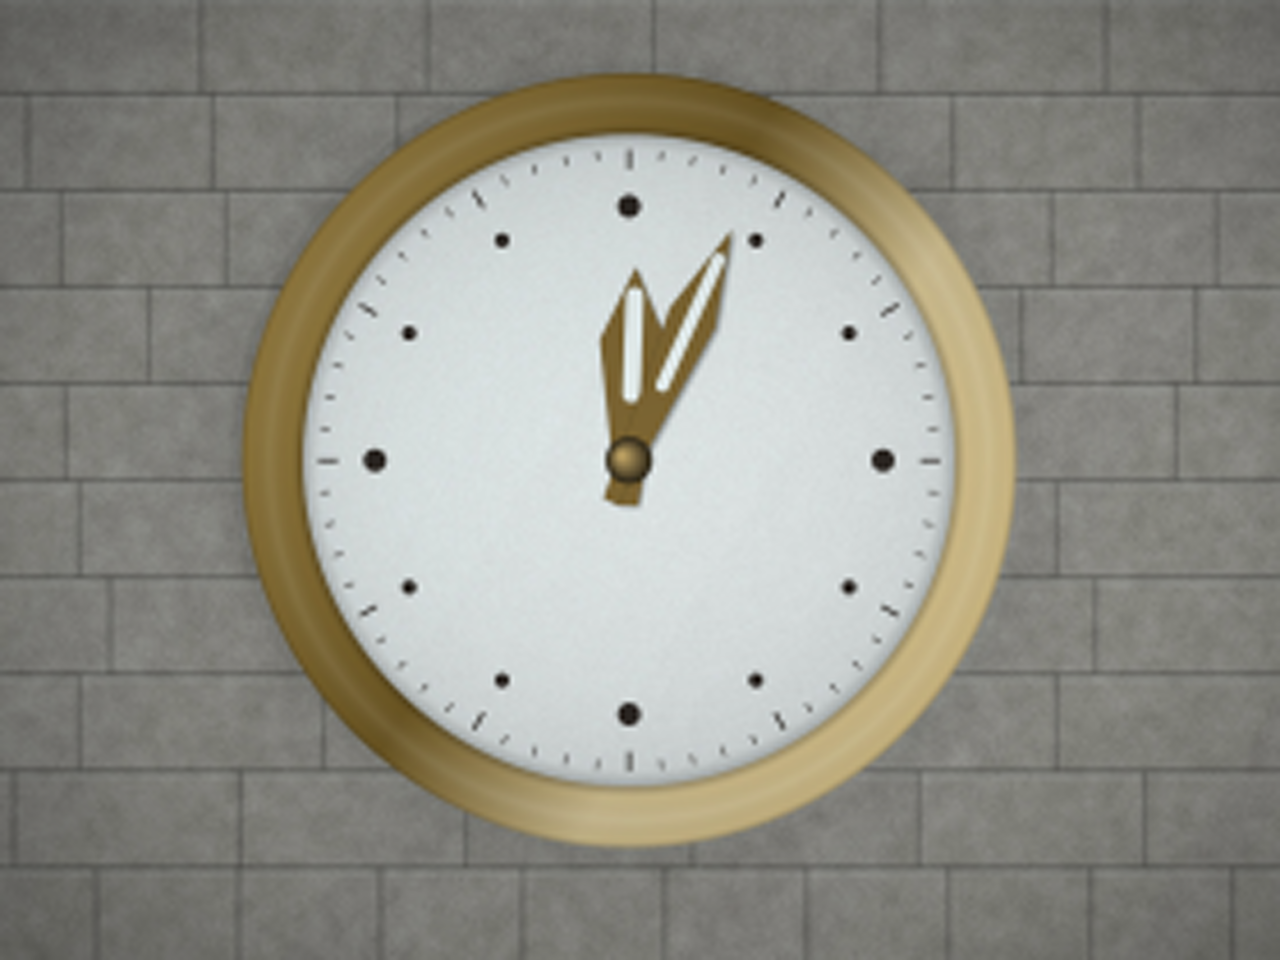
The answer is 12h04
